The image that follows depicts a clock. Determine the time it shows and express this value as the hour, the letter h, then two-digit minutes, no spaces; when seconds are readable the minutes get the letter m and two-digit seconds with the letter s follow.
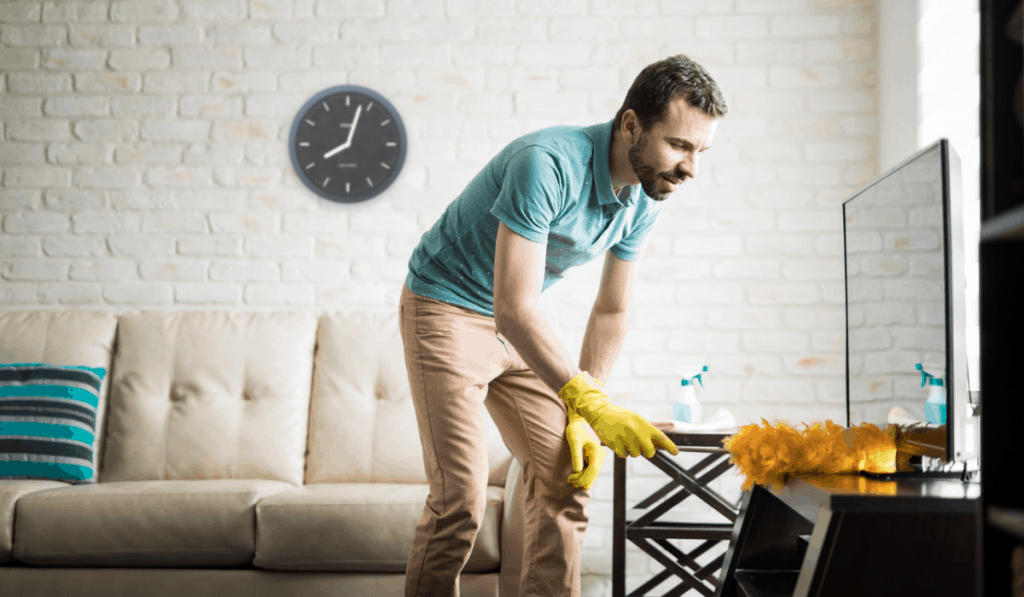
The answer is 8h03
